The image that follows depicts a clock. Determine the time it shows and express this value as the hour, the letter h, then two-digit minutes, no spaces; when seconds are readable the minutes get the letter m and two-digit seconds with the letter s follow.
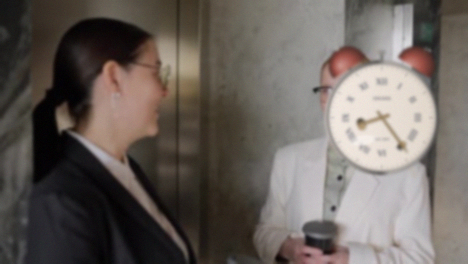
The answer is 8h24
